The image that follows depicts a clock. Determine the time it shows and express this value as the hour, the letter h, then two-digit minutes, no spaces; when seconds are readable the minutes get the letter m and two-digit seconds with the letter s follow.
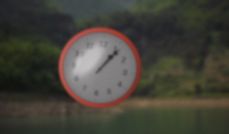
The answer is 1h06
